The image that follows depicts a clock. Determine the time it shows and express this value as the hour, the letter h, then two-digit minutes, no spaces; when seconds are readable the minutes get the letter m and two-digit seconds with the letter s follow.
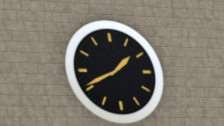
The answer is 1h41
